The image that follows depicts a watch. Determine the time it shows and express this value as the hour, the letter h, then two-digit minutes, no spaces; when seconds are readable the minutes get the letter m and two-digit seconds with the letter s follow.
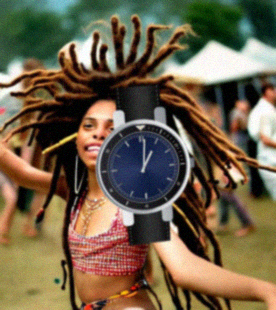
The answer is 1h01
